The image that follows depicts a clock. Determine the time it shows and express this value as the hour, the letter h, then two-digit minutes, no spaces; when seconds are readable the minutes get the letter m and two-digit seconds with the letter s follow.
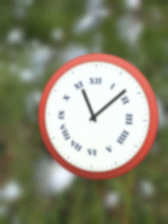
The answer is 11h08
